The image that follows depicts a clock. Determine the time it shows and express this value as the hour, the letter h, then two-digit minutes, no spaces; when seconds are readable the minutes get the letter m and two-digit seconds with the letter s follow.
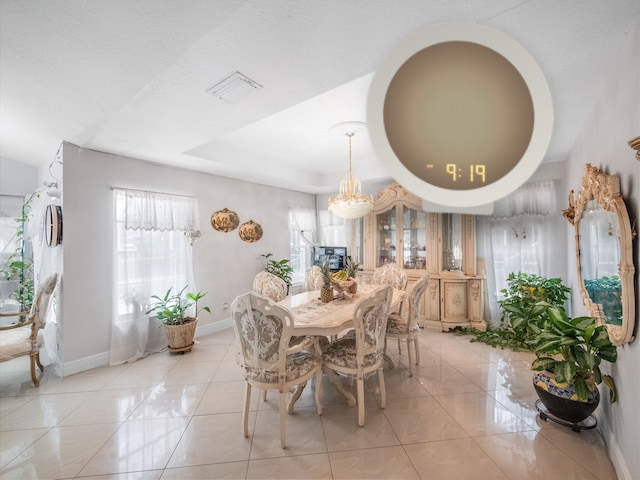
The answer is 9h19
